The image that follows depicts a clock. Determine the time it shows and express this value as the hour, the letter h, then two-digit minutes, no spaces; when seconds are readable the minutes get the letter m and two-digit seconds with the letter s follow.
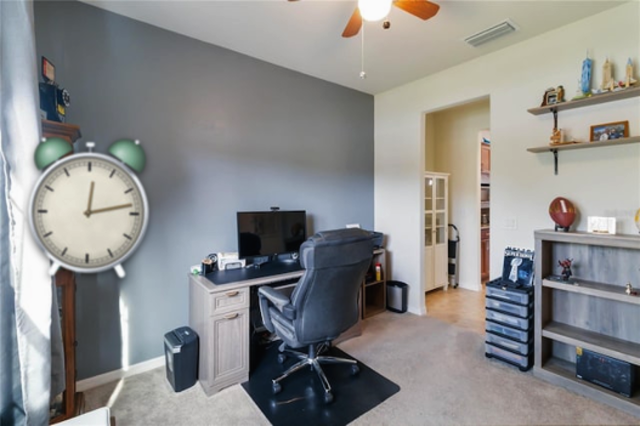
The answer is 12h13
